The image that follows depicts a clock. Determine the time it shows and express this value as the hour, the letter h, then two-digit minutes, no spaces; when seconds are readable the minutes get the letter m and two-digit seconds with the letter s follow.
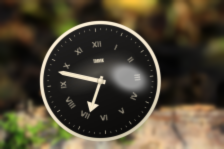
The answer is 6h48
